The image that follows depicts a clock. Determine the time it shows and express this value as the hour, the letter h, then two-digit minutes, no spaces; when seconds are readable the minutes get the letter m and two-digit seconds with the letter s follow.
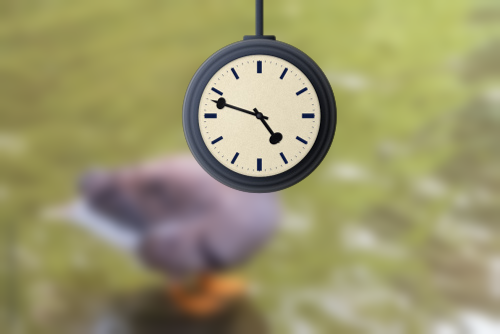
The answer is 4h48
